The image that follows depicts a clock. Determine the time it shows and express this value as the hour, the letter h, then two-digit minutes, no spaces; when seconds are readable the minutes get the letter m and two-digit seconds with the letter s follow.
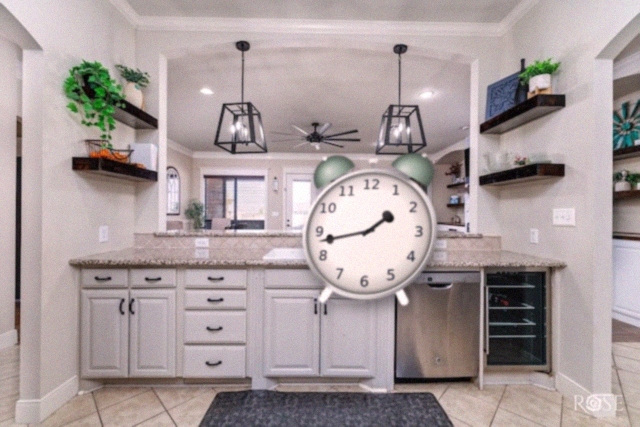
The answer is 1h43
